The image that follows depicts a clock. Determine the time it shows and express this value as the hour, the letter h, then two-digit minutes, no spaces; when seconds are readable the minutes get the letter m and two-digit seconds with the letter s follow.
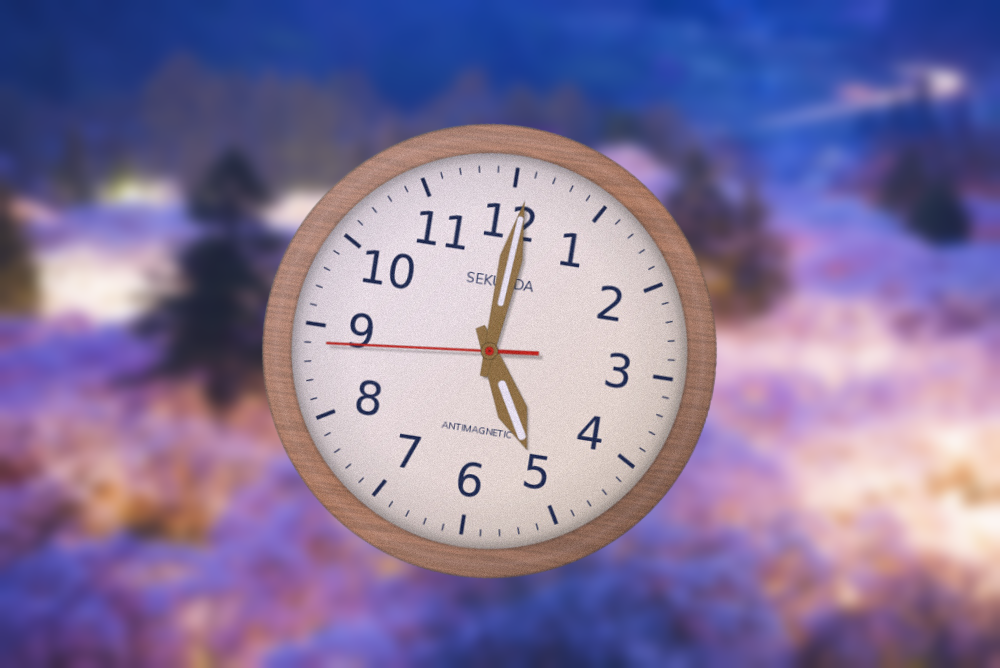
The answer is 5h00m44s
